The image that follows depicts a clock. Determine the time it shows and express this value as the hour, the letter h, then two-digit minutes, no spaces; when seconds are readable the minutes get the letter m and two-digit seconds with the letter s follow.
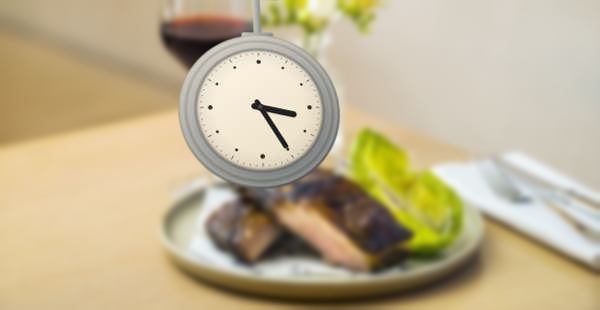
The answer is 3h25
